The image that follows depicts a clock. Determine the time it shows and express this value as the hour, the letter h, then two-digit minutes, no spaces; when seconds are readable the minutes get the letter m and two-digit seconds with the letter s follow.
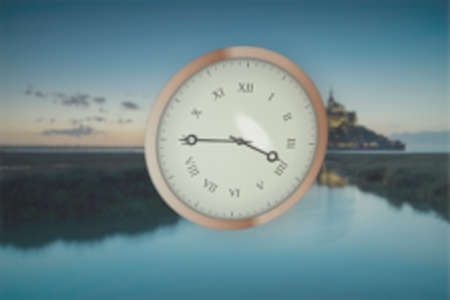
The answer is 3h45
